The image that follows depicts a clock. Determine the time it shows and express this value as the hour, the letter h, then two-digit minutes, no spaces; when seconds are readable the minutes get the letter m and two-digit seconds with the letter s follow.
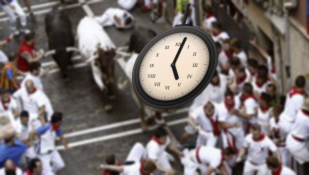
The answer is 5h02
